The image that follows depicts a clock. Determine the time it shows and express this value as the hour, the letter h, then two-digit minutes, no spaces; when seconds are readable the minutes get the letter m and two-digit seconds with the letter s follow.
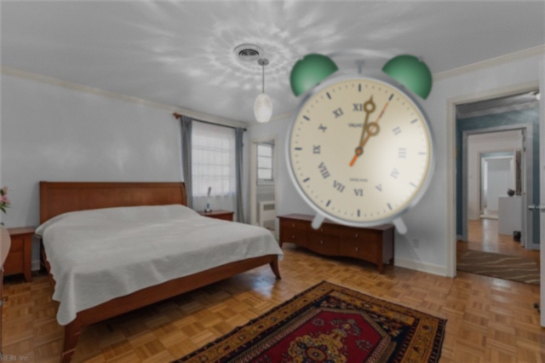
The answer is 1h02m05s
